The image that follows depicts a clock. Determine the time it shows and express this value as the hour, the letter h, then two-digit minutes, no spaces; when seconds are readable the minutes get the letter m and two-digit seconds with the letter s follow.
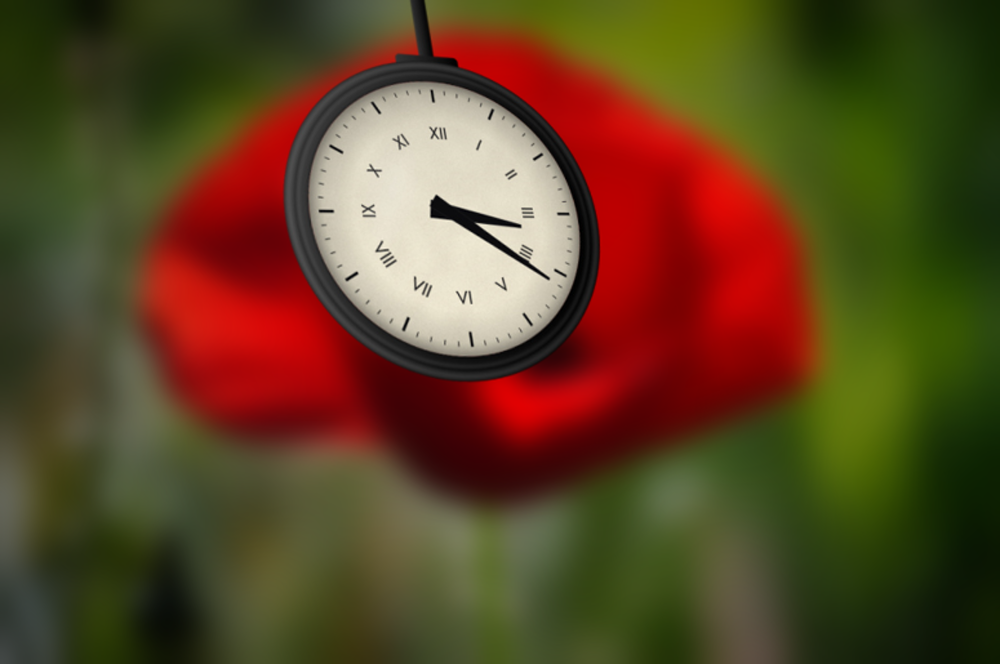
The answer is 3h21
